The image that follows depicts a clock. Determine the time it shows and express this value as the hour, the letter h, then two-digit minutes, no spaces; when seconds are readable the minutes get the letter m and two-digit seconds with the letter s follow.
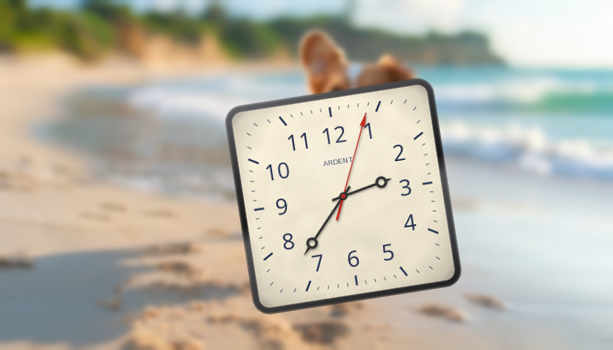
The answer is 2h37m04s
